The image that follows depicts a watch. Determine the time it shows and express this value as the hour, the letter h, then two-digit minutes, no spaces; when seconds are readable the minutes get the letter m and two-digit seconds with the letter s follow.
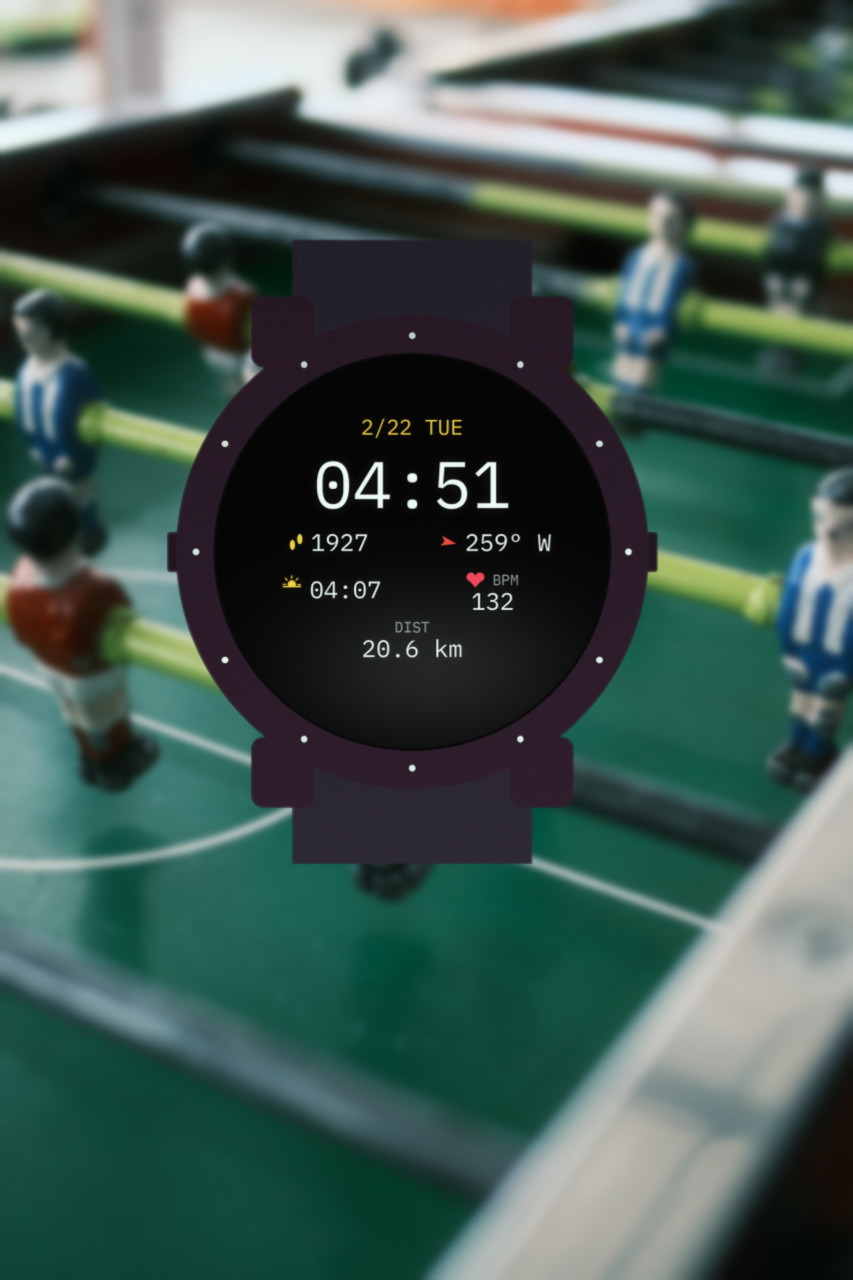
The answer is 4h51
